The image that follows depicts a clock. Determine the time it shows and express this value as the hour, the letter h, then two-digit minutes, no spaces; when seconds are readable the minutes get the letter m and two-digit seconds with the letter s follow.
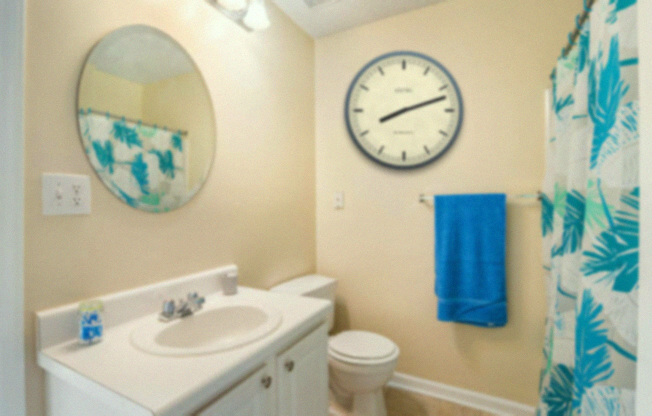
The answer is 8h12
